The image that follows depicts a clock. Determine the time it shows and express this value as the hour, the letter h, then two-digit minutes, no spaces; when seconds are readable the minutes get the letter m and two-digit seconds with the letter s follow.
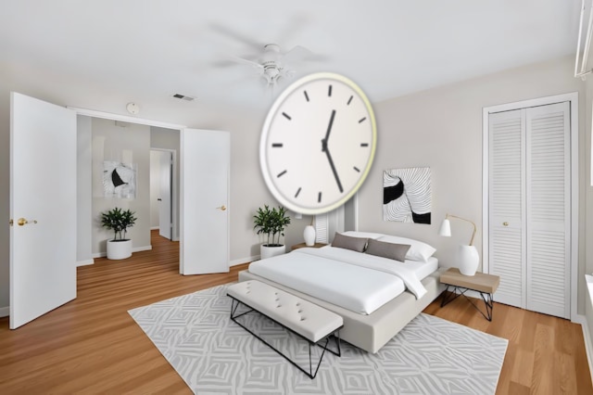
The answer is 12h25
